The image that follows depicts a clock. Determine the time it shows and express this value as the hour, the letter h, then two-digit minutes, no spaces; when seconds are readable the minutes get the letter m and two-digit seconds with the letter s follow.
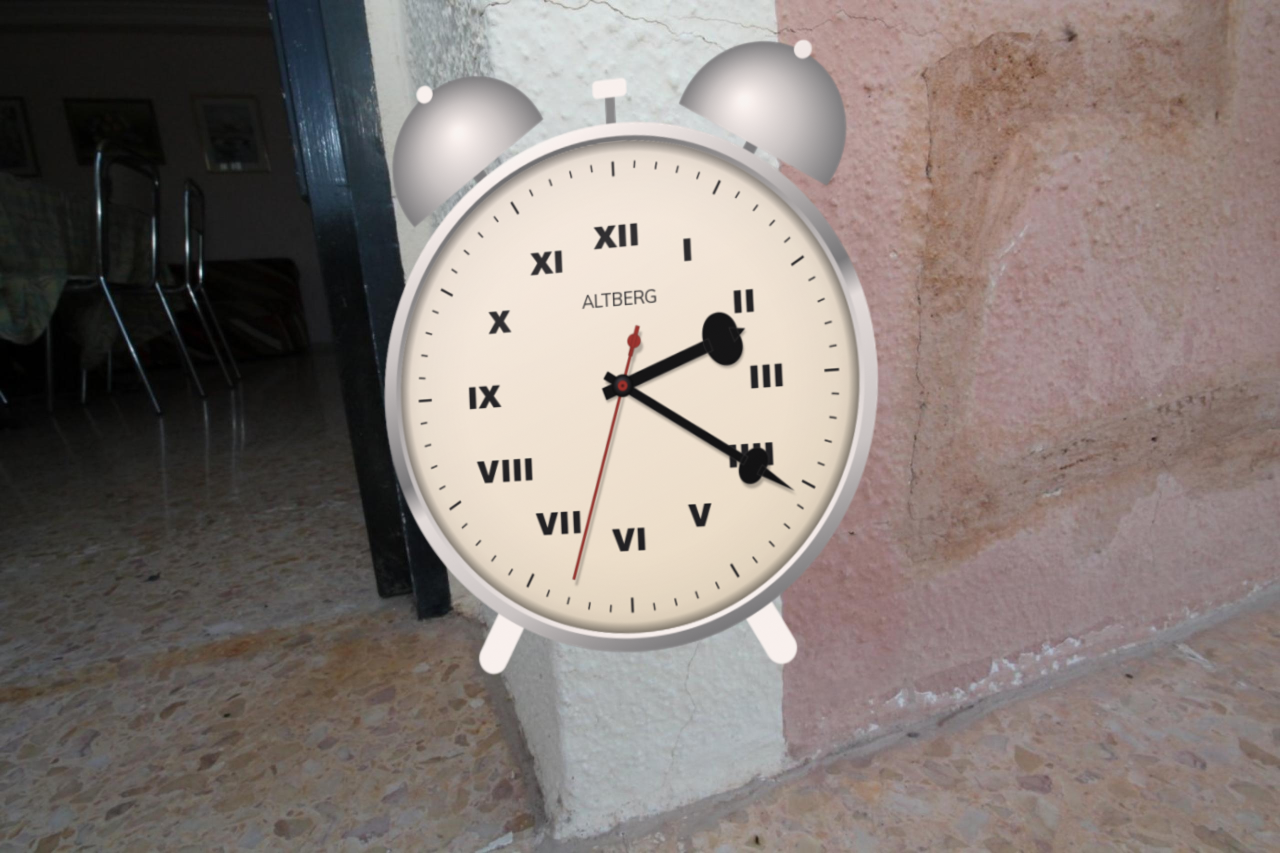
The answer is 2h20m33s
